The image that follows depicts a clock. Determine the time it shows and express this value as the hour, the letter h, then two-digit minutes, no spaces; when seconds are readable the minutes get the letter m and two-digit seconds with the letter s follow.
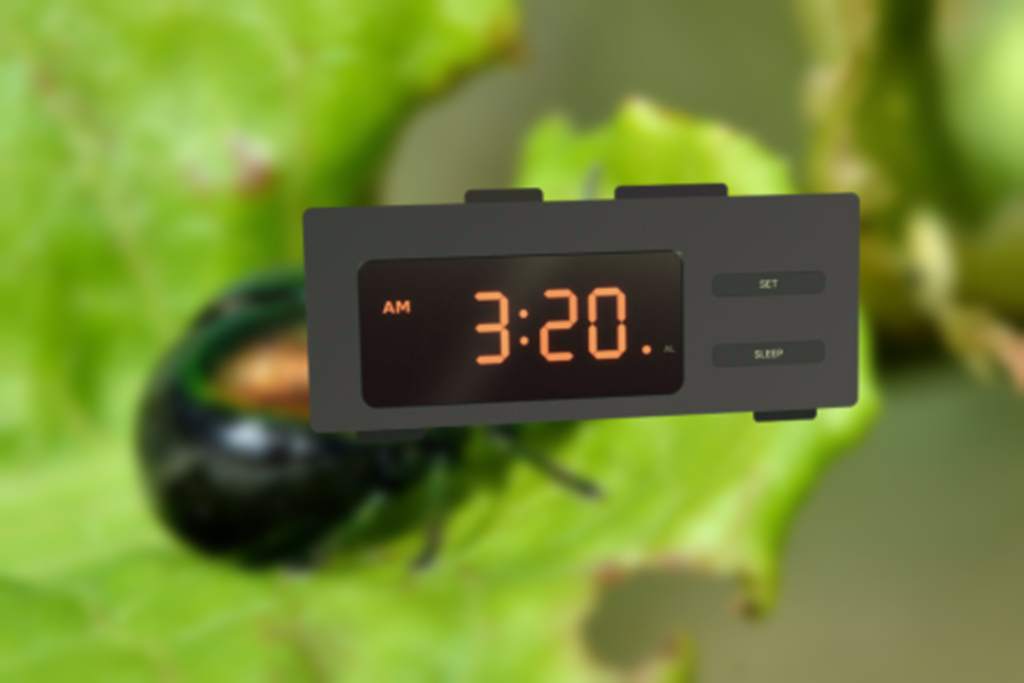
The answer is 3h20
